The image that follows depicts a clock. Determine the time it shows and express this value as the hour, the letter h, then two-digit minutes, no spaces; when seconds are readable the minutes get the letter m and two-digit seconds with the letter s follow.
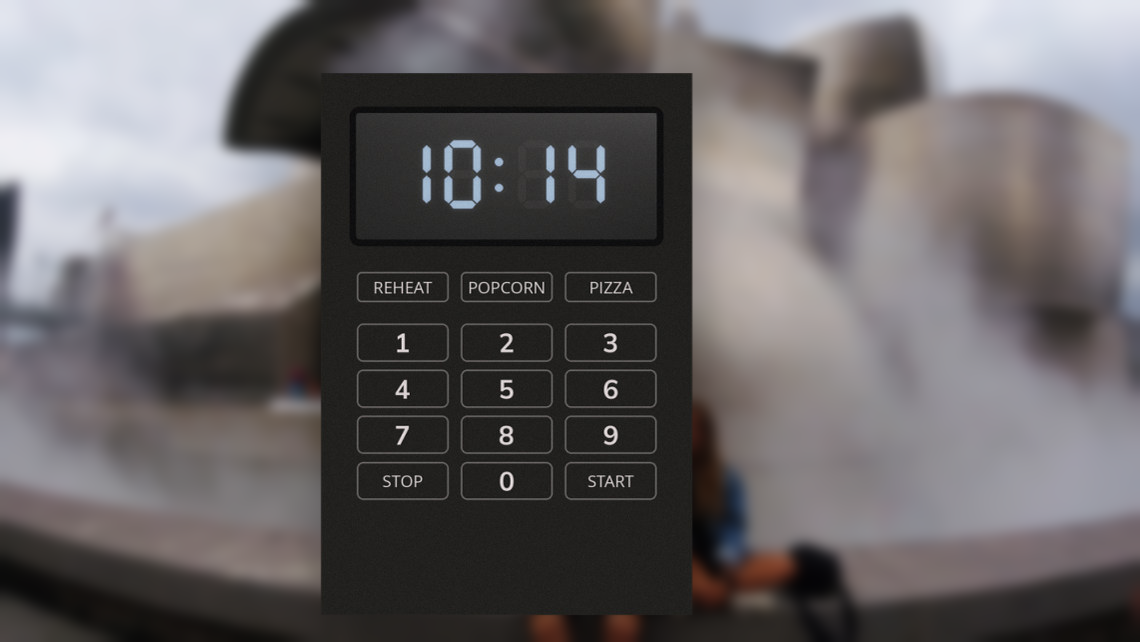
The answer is 10h14
